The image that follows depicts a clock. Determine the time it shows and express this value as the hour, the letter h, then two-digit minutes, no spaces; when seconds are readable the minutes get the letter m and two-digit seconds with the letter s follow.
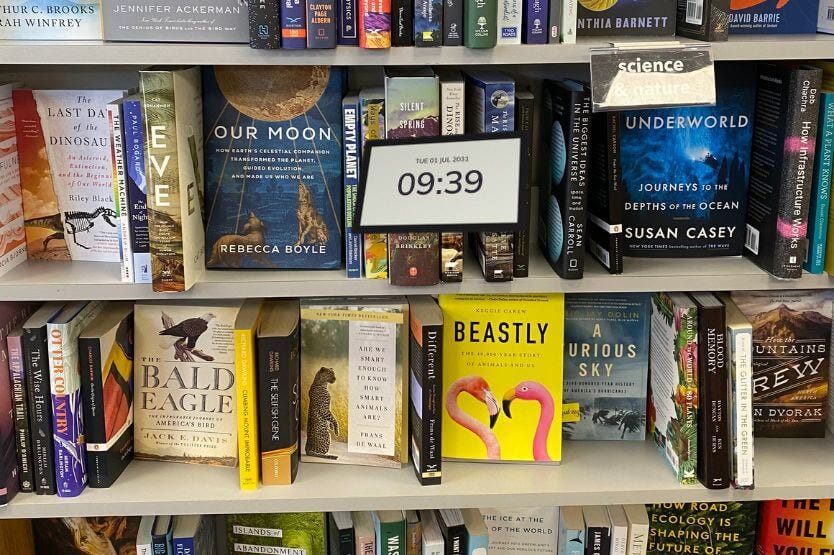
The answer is 9h39
